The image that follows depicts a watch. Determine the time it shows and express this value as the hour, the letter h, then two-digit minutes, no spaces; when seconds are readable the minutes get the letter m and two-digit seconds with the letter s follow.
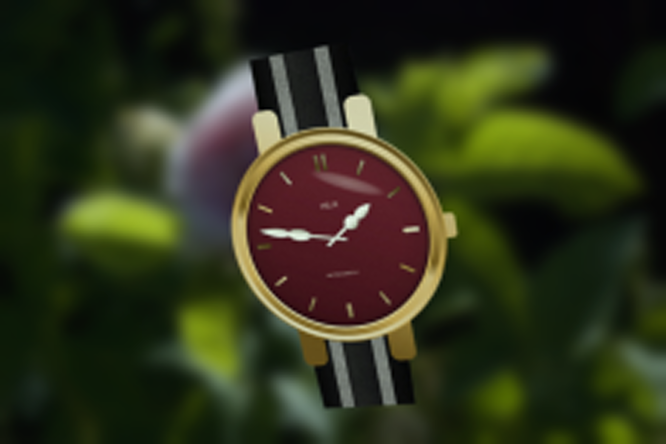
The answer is 1h47
